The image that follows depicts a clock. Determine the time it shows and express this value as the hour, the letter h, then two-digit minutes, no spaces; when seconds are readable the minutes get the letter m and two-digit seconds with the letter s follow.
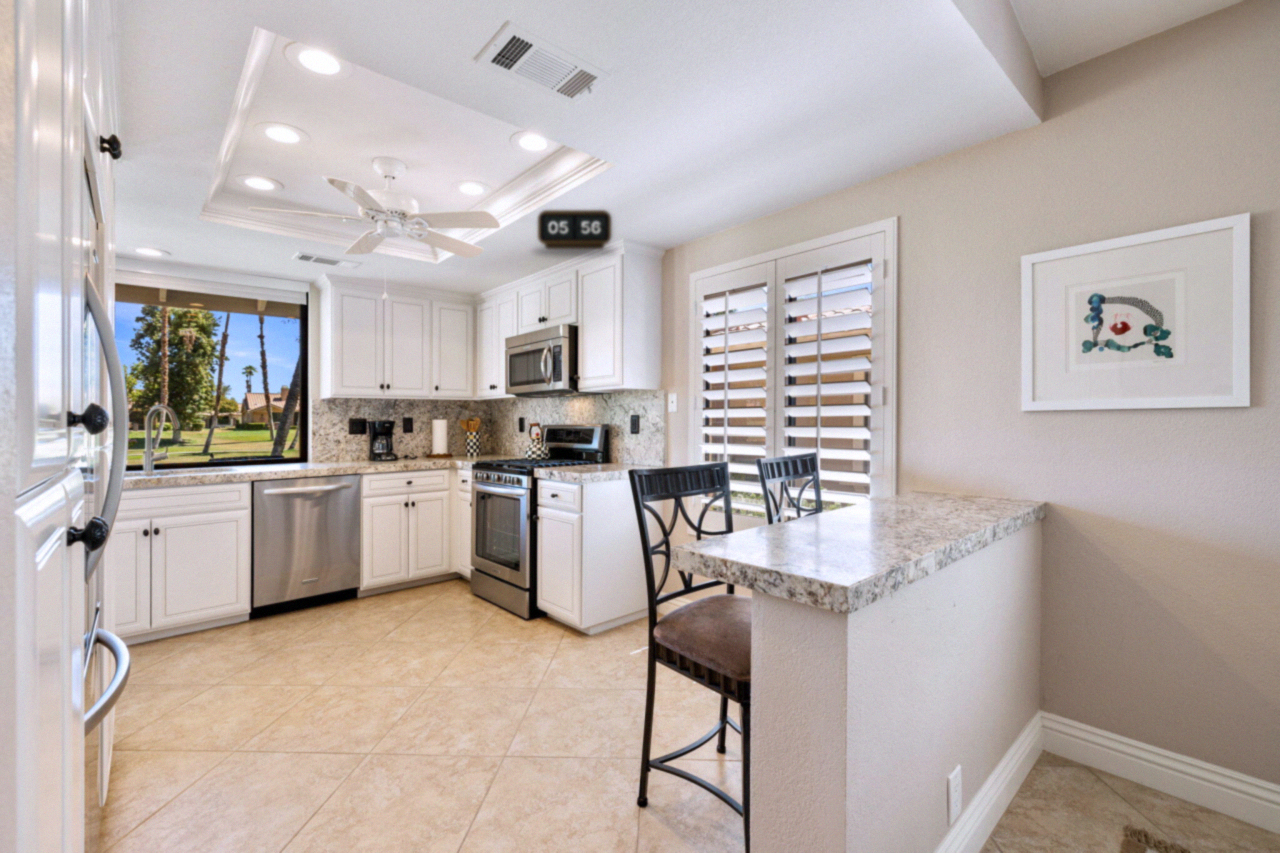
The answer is 5h56
